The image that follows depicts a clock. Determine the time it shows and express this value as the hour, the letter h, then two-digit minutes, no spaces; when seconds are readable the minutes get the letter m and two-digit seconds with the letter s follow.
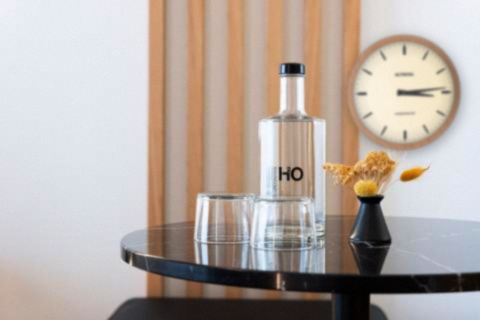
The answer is 3h14
